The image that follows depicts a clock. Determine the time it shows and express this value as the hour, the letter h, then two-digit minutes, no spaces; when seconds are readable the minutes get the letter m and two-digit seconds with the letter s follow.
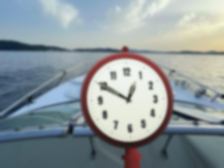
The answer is 12h50
